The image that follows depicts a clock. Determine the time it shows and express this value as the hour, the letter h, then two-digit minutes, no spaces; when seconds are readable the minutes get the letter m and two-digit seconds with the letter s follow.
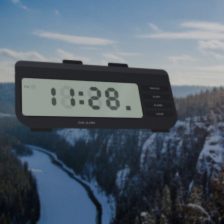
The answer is 11h28
